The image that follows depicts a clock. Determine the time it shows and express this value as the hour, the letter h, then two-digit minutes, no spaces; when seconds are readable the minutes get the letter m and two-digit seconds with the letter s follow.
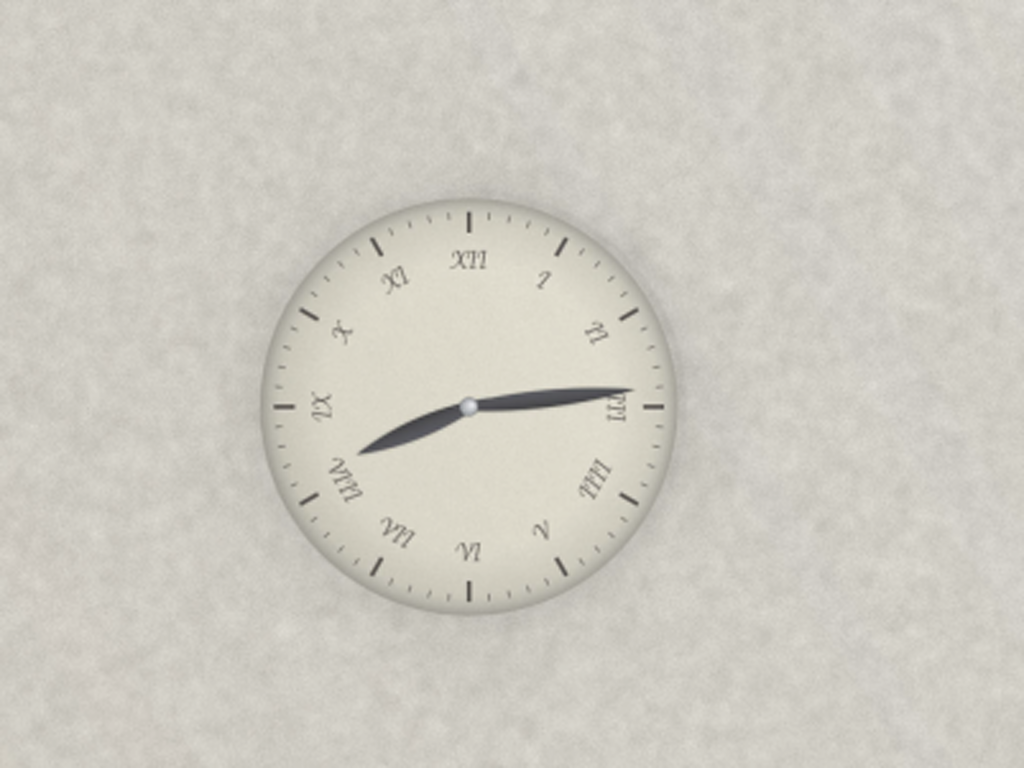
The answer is 8h14
